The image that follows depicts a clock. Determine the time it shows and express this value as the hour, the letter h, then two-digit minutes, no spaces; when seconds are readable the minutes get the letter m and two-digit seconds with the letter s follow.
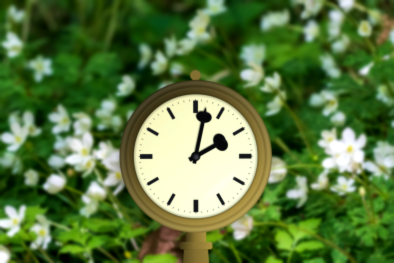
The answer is 2h02
